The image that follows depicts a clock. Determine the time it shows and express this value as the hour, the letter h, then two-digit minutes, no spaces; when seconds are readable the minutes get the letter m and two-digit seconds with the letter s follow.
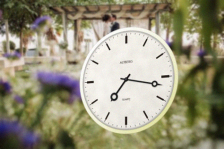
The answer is 7h17
